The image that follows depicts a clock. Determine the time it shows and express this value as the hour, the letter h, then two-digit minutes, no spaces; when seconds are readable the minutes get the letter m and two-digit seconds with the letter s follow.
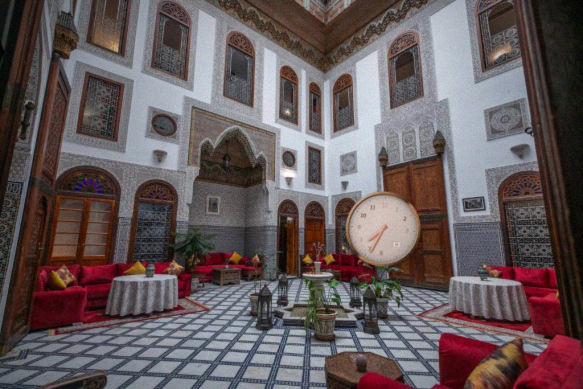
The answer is 7h34
